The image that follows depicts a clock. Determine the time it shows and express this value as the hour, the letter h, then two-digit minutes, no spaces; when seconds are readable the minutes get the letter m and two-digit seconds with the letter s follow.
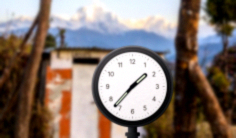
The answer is 1h37
